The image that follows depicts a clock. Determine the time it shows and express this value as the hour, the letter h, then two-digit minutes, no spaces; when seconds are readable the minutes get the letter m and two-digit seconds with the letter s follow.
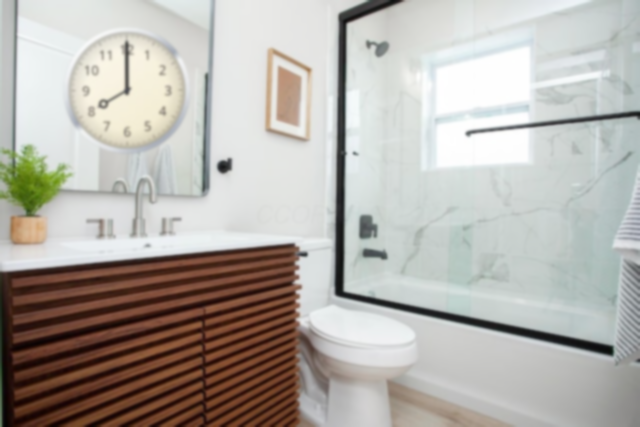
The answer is 8h00
